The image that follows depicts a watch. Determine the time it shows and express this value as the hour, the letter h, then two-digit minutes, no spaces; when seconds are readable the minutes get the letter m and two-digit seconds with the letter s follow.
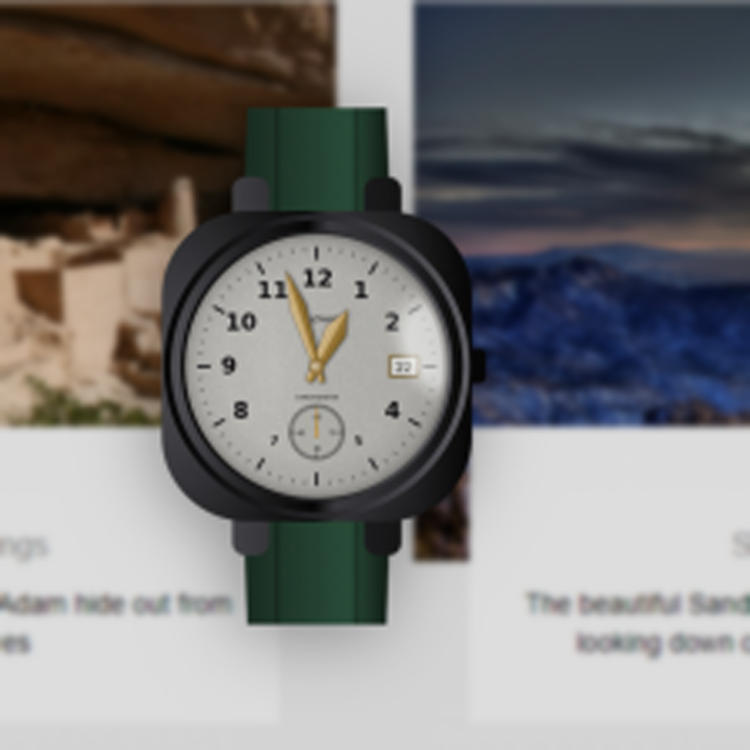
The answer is 12h57
